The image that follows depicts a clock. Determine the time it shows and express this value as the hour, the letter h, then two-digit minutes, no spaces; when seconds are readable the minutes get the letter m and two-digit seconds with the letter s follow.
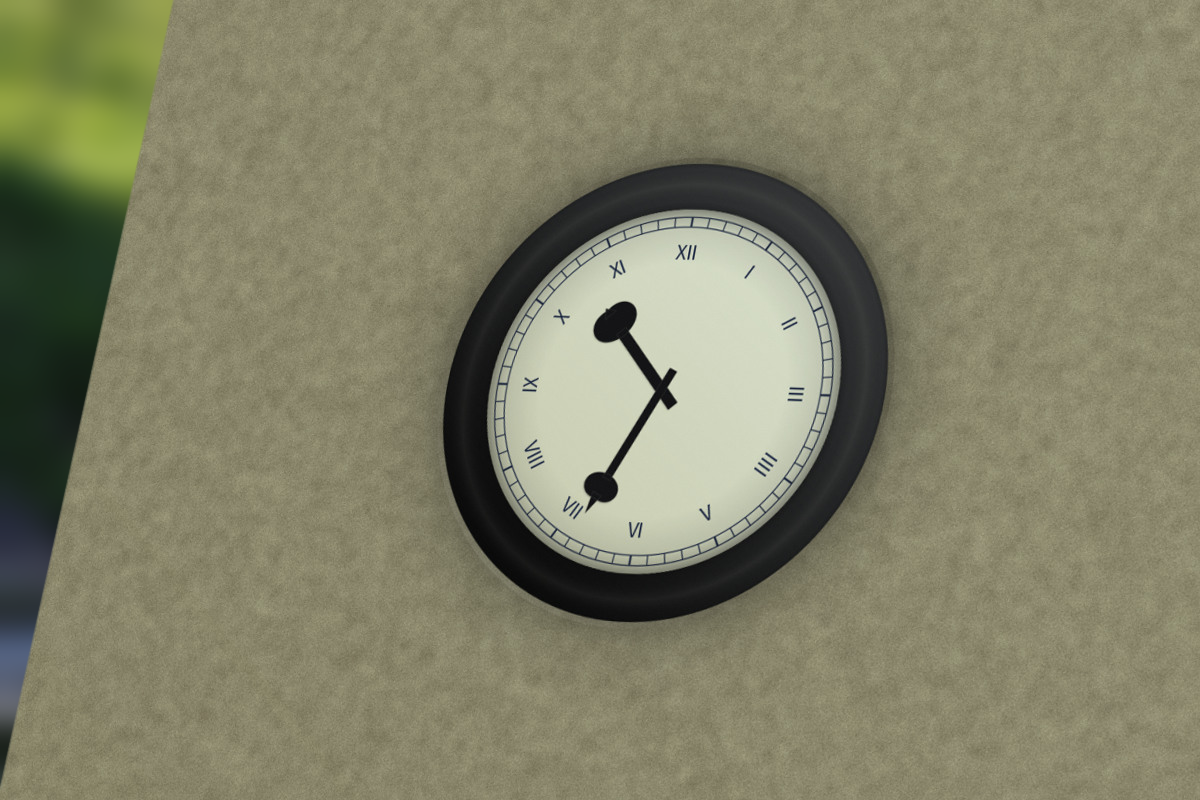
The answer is 10h34
